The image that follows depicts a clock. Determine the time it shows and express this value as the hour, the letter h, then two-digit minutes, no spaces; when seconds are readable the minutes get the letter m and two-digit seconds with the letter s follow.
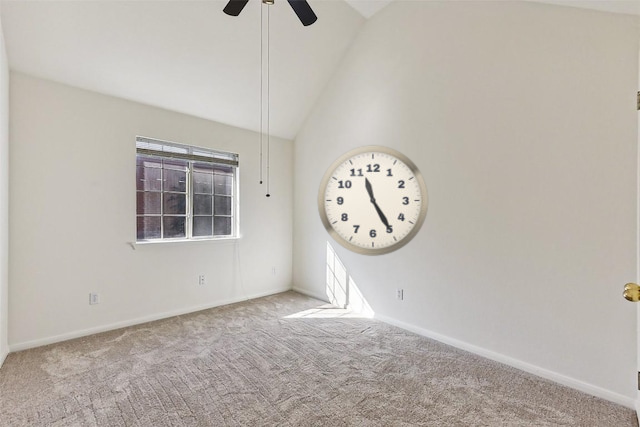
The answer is 11h25
